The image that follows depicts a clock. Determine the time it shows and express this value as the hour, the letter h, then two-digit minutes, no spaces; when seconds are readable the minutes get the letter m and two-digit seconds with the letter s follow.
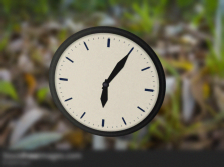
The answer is 6h05
